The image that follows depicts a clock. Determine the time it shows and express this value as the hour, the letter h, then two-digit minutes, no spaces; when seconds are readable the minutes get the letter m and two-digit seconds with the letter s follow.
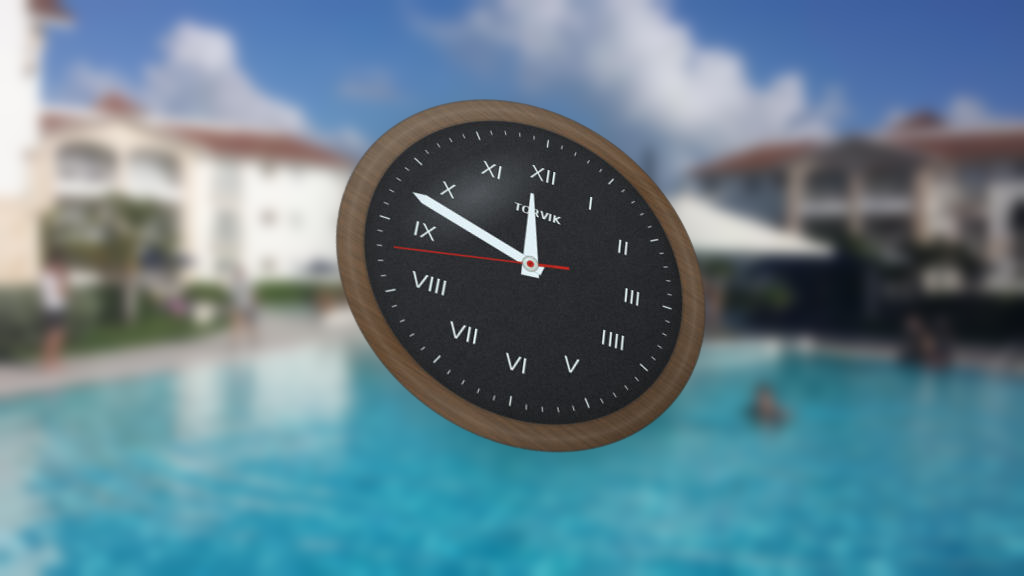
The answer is 11h47m43s
